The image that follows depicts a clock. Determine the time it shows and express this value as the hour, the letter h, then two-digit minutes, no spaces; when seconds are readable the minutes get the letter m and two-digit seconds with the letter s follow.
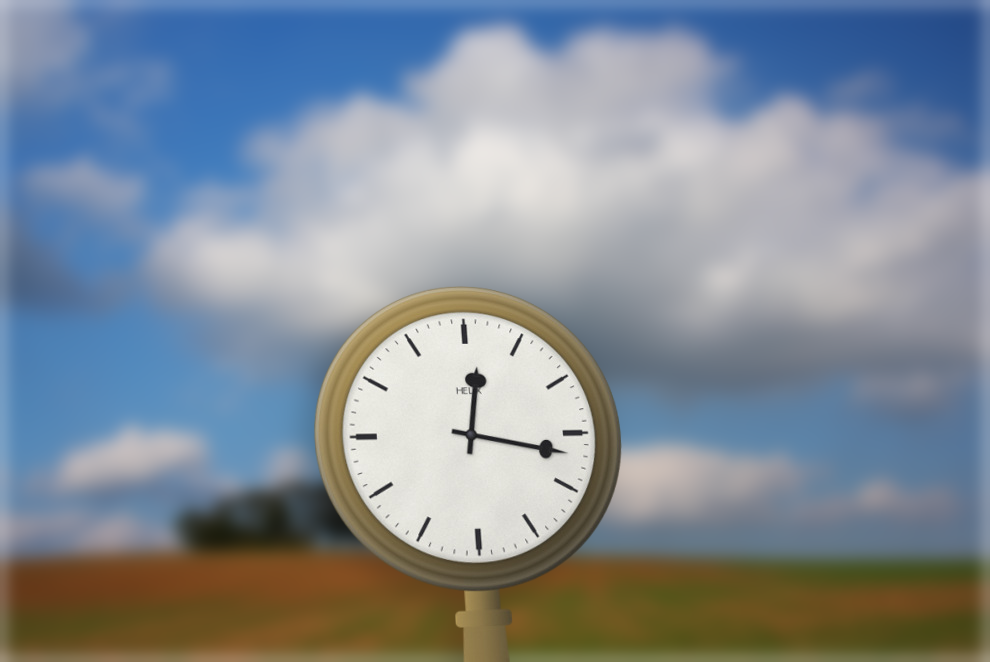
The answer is 12h17
